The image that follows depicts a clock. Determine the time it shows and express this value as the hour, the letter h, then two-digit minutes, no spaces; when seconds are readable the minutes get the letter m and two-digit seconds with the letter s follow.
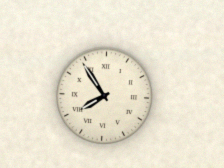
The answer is 7h54
